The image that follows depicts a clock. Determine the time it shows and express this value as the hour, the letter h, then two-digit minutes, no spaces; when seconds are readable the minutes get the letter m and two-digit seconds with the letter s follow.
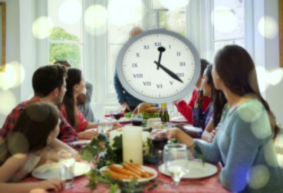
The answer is 12h22
